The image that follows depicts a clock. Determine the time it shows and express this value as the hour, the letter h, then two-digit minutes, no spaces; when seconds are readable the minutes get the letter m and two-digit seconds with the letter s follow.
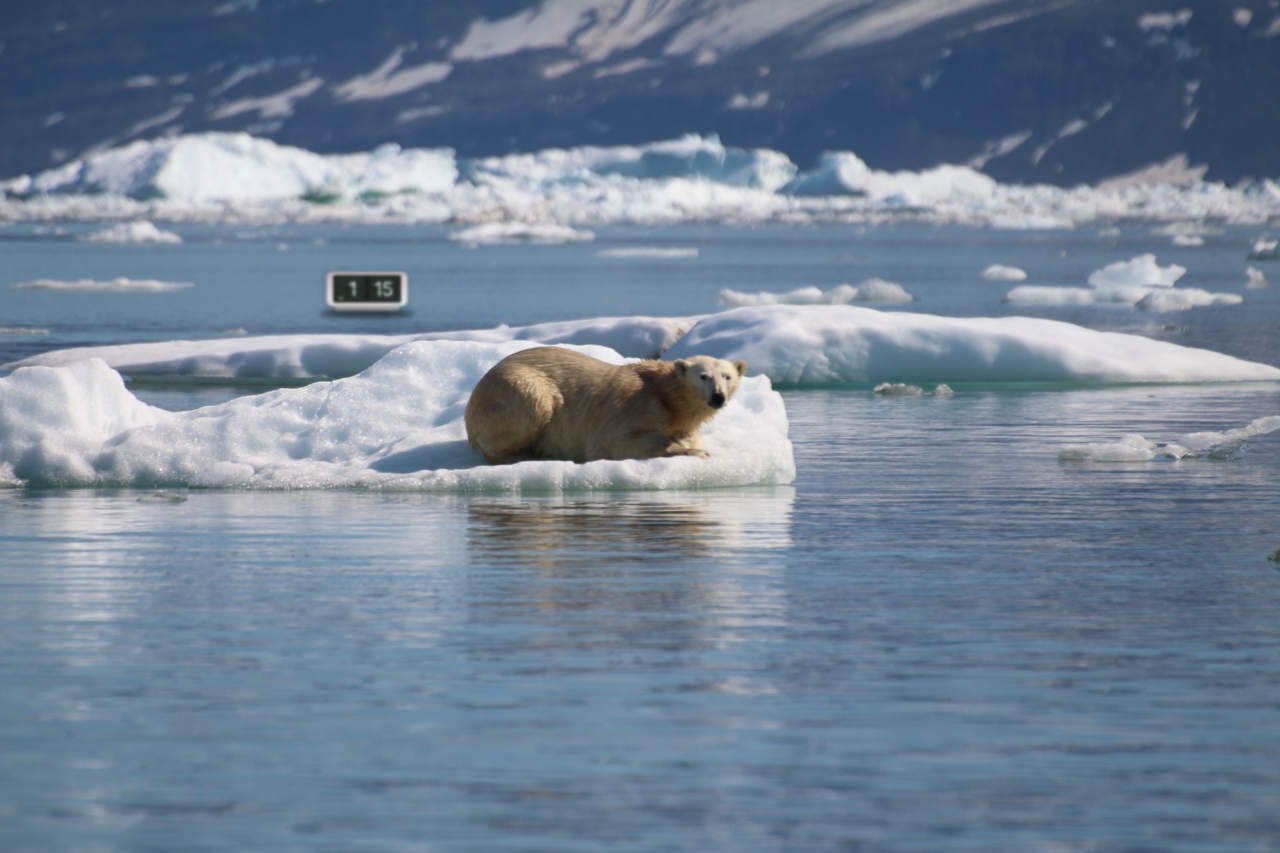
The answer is 1h15
